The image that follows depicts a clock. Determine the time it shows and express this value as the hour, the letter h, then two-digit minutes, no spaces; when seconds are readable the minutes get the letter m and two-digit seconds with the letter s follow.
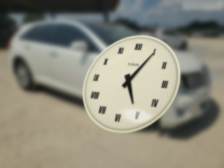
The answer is 5h05
